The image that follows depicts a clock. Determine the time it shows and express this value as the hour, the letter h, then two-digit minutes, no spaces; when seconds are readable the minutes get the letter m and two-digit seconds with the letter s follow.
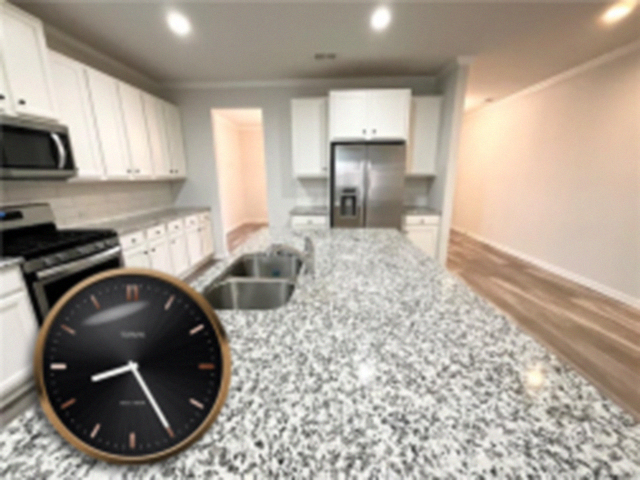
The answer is 8h25
